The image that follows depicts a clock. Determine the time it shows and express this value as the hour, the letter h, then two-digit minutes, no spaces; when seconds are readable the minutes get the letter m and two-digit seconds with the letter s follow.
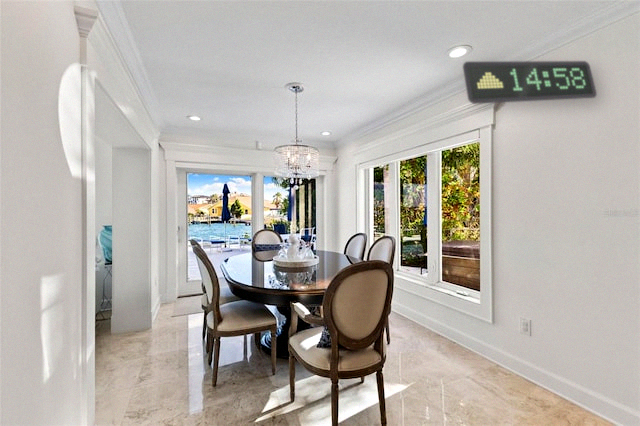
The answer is 14h58
